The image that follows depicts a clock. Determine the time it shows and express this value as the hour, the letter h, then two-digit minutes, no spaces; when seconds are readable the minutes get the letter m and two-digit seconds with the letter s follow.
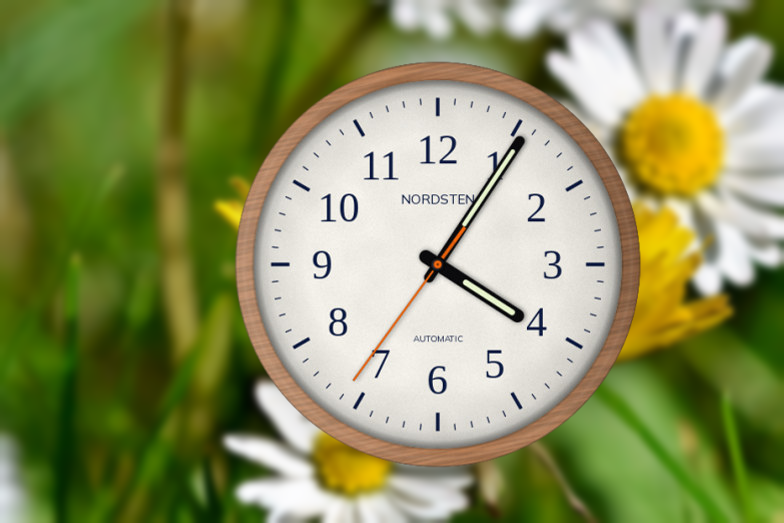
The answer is 4h05m36s
